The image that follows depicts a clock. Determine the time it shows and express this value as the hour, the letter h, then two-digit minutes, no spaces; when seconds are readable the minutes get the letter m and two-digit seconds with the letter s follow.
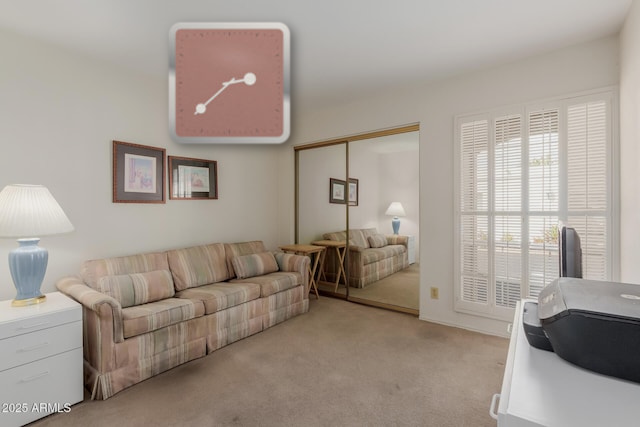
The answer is 2h38
